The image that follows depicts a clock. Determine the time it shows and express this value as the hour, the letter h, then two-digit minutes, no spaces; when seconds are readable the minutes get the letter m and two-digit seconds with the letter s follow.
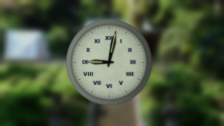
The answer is 9h02
